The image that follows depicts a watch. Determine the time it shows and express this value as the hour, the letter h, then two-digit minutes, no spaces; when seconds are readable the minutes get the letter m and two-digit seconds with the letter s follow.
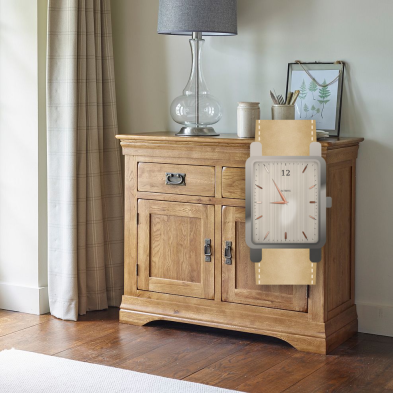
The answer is 8h55
